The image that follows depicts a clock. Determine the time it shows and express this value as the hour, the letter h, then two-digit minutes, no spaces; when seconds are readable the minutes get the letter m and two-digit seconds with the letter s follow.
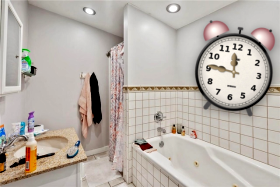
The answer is 11h46
